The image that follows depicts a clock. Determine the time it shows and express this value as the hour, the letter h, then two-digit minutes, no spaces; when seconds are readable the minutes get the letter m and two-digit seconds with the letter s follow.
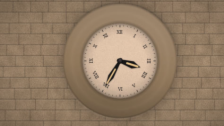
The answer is 3h35
